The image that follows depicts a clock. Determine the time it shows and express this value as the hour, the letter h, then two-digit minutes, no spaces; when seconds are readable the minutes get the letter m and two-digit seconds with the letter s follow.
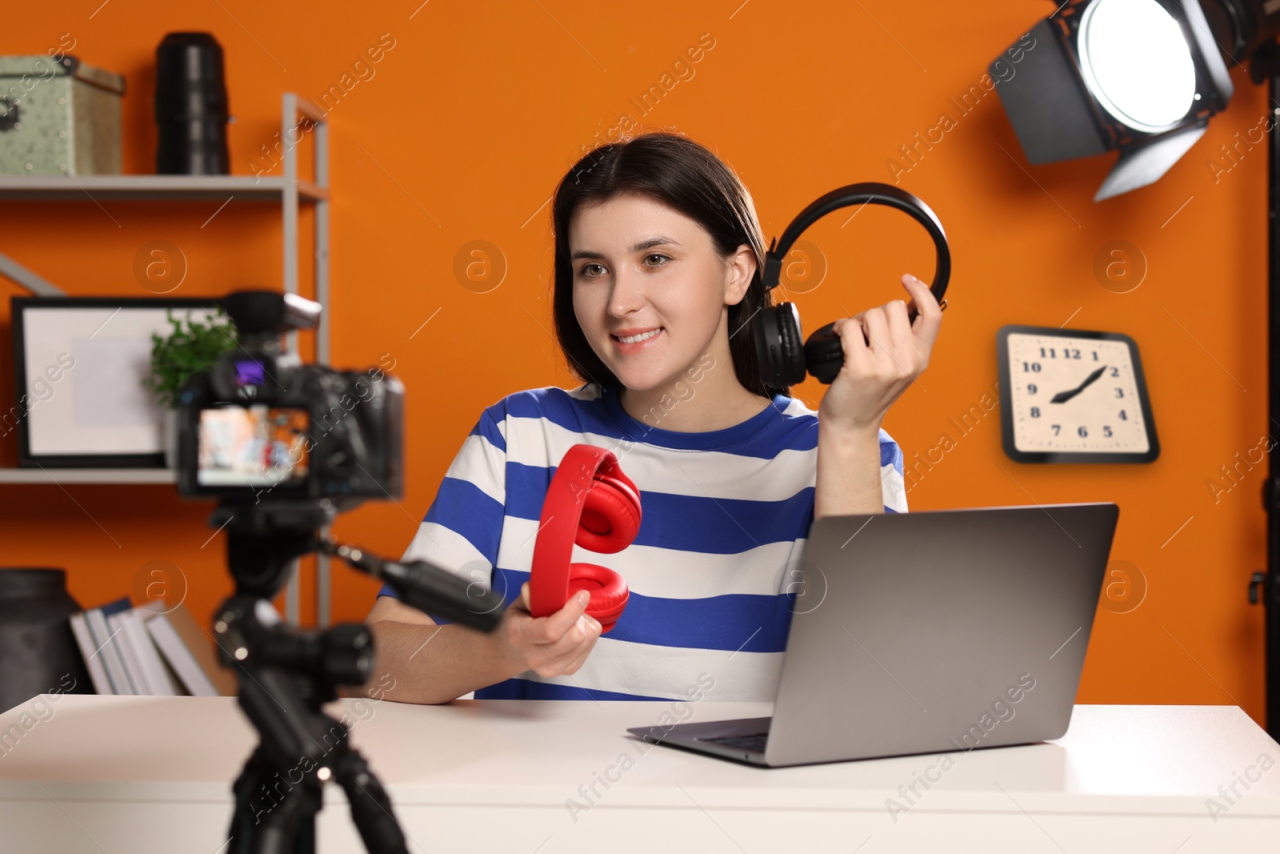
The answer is 8h08
